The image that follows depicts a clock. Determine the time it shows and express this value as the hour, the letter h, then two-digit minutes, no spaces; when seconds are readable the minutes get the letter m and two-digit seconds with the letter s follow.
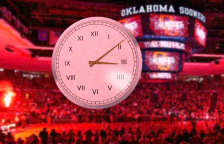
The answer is 3h09
